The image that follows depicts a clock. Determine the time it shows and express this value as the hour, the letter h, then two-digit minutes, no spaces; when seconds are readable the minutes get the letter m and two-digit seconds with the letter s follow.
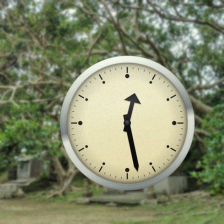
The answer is 12h28
